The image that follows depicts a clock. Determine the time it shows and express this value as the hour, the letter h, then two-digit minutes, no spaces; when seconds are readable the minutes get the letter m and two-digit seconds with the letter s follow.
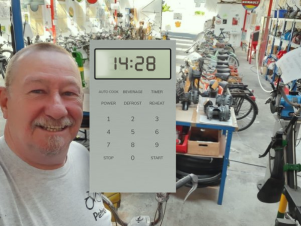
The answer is 14h28
